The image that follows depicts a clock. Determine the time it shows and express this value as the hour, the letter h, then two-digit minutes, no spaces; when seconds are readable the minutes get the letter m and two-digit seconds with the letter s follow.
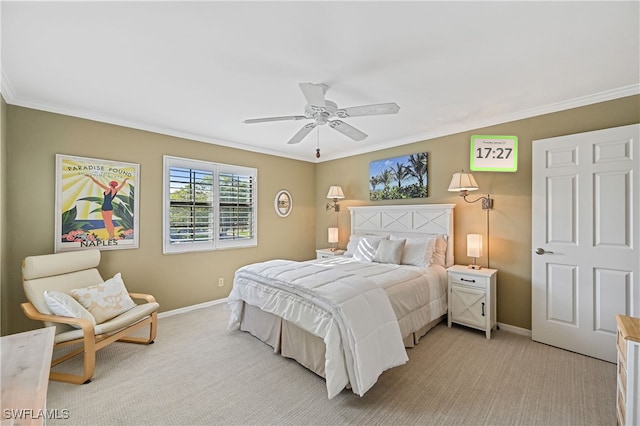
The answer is 17h27
